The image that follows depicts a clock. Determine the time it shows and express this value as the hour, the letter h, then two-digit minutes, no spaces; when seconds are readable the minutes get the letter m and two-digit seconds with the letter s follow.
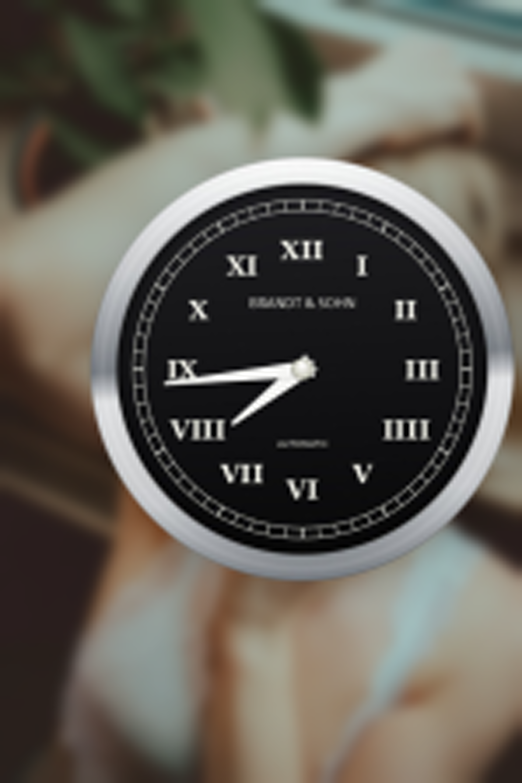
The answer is 7h44
